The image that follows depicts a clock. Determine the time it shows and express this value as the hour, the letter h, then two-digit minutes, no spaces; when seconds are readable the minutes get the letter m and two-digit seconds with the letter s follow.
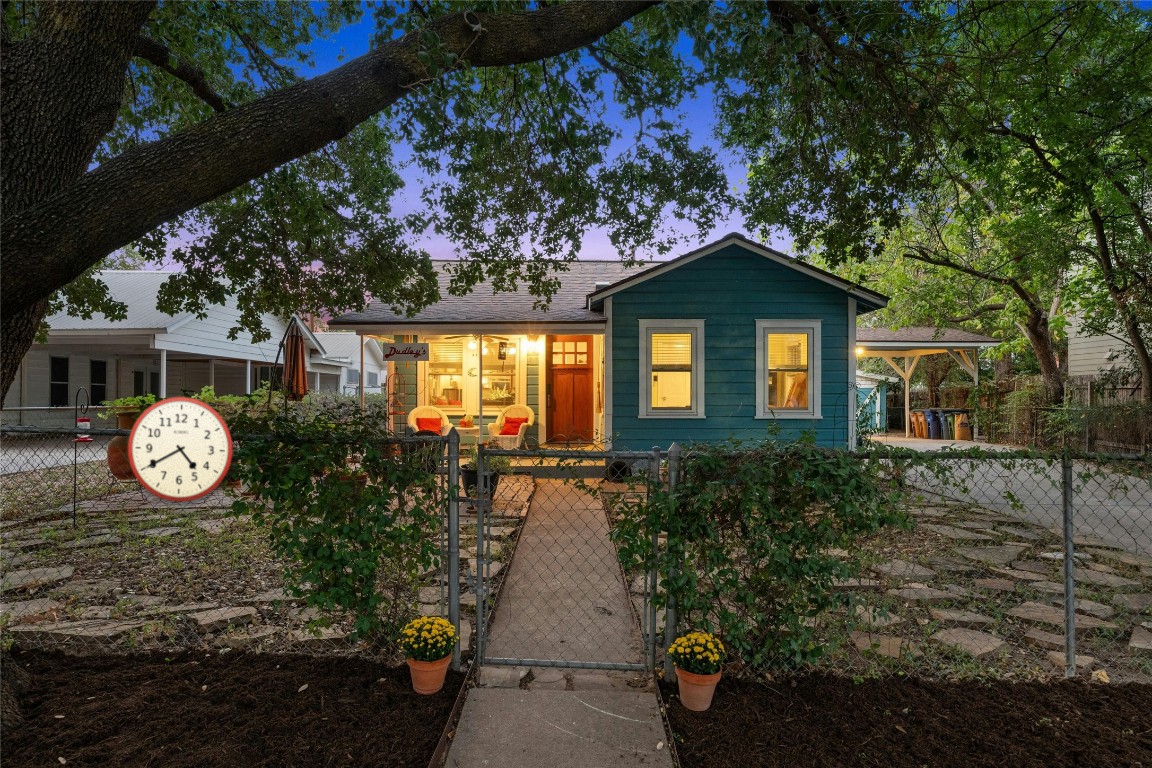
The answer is 4h40
